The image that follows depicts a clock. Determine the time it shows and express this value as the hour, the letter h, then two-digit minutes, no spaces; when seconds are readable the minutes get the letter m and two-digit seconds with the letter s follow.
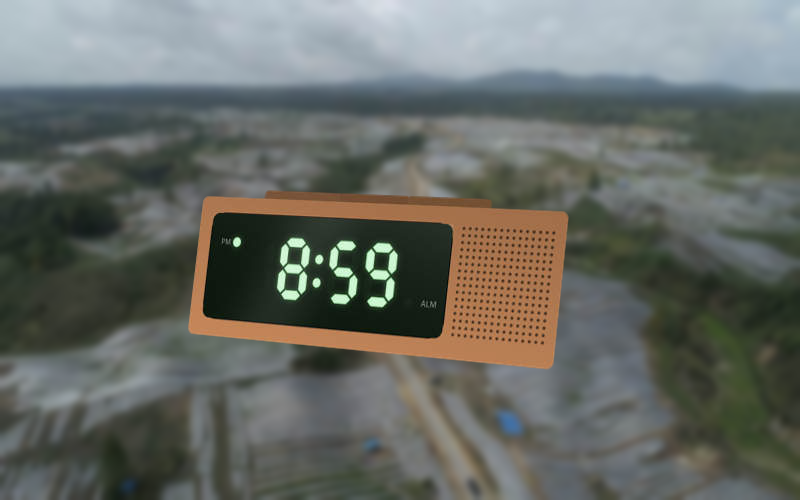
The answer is 8h59
